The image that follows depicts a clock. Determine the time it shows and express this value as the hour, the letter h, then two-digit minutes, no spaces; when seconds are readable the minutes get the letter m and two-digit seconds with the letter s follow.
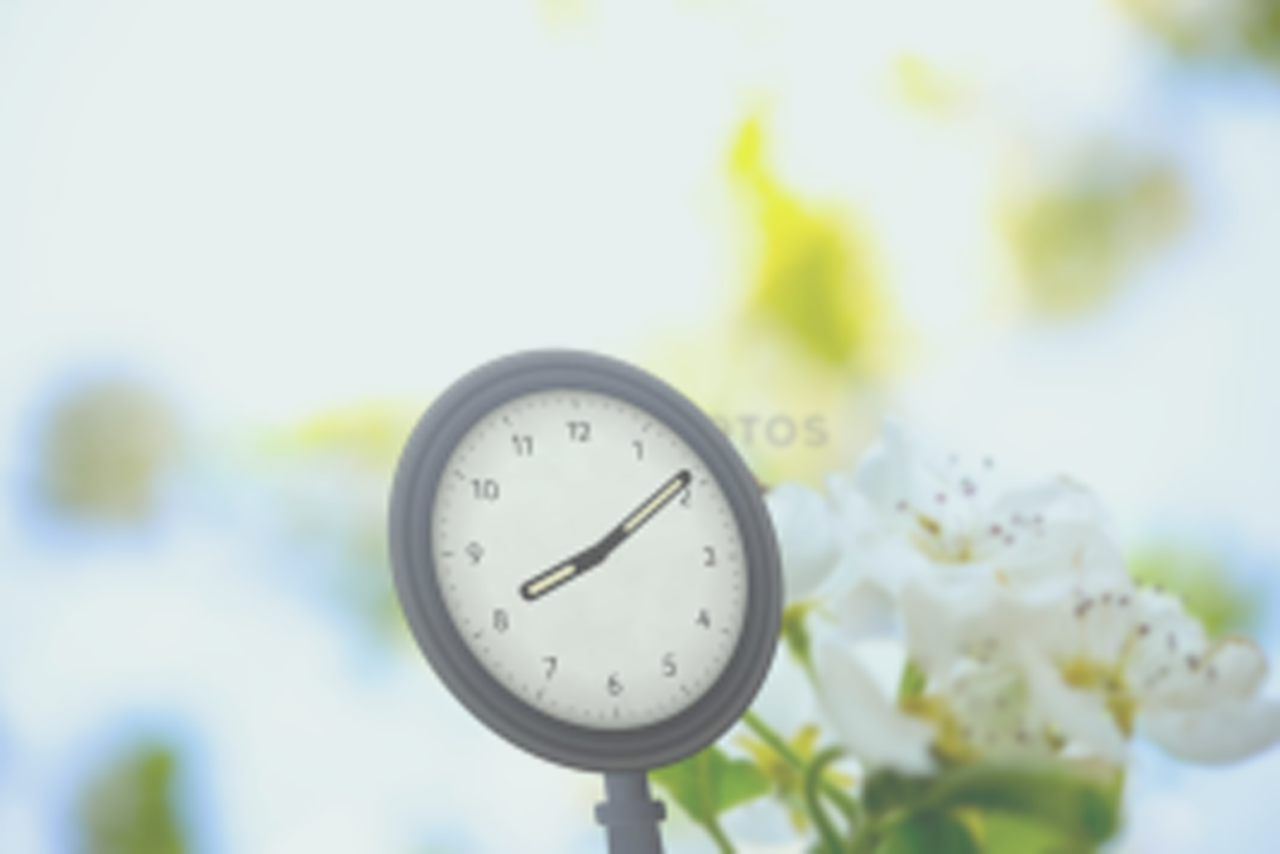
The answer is 8h09
